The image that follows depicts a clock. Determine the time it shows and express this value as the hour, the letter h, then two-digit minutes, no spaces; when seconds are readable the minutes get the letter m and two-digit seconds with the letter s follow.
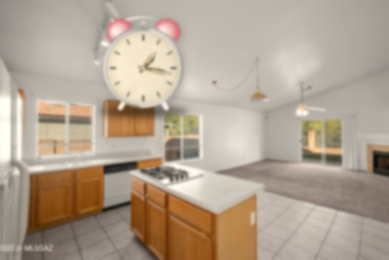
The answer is 1h17
